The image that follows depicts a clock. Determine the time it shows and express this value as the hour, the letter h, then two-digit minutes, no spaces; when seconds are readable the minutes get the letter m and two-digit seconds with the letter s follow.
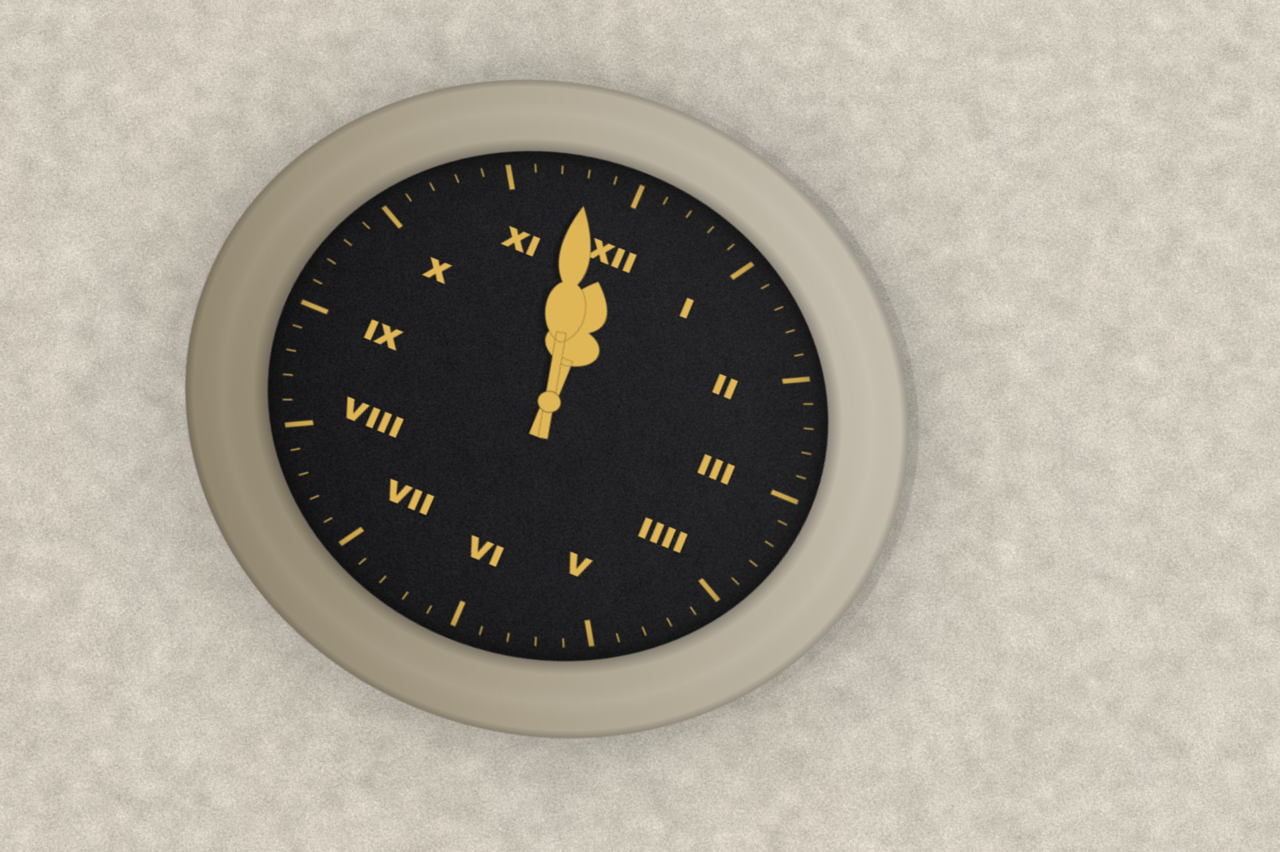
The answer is 11h58
